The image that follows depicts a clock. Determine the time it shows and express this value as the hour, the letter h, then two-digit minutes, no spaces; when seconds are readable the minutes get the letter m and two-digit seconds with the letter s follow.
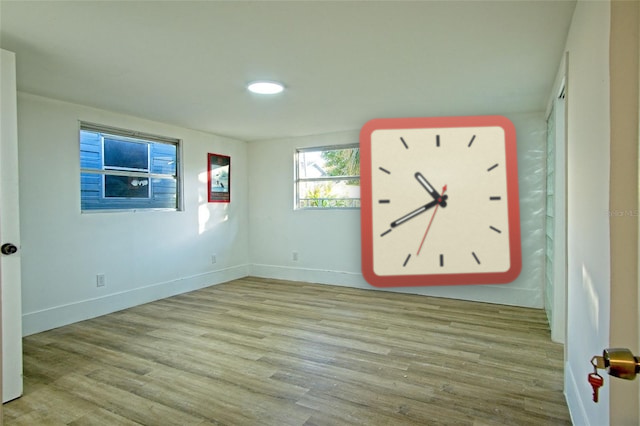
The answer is 10h40m34s
